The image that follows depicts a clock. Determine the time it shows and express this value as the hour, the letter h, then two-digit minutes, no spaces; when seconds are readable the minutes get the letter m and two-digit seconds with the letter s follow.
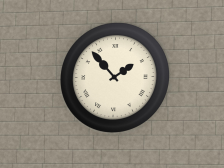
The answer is 1h53
